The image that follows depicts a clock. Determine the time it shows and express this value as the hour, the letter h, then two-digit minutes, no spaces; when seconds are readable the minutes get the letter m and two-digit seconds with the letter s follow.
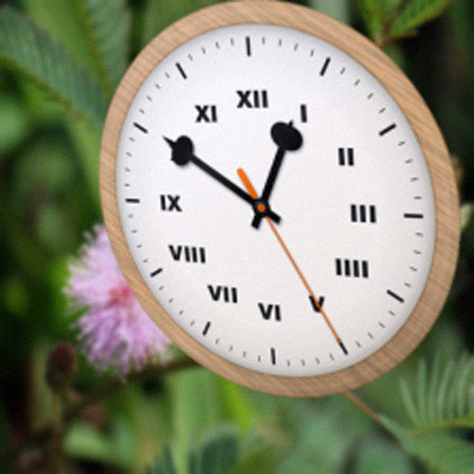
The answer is 12h50m25s
